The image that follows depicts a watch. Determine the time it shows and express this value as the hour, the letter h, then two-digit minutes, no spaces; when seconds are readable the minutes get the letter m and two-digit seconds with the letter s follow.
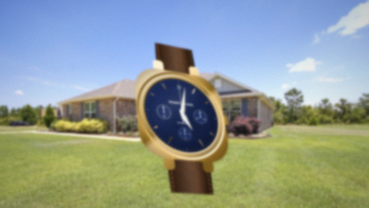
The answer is 5h02
